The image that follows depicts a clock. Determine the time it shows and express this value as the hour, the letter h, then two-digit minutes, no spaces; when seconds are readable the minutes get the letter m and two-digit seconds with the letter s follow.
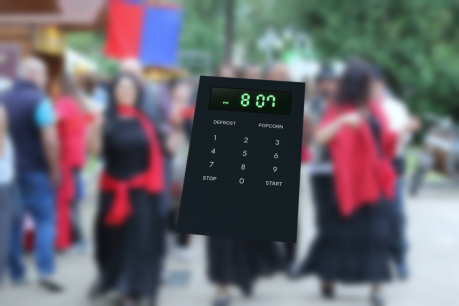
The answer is 8h07
